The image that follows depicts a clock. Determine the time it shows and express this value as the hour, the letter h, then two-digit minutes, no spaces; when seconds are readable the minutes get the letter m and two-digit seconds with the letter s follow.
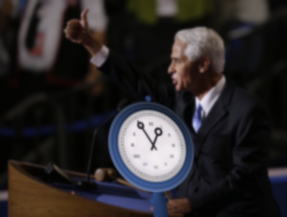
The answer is 12h55
